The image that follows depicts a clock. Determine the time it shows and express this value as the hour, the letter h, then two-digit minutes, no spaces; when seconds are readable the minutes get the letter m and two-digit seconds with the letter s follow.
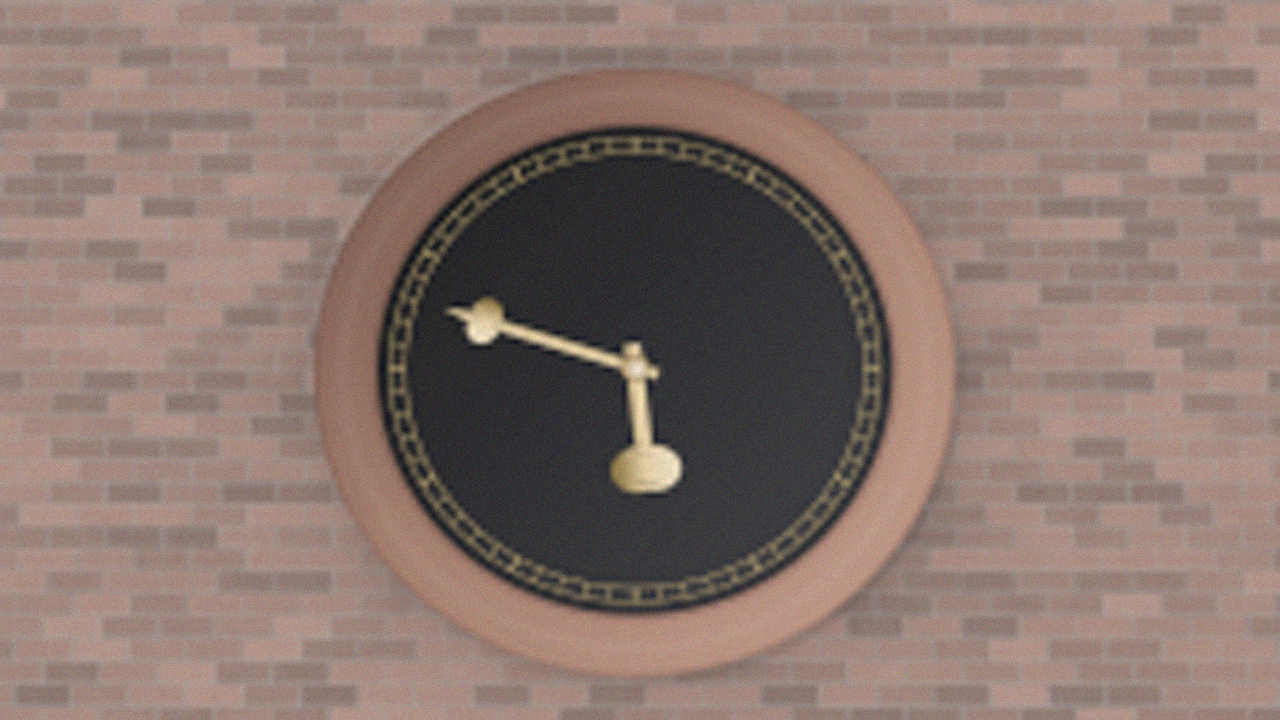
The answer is 5h48
